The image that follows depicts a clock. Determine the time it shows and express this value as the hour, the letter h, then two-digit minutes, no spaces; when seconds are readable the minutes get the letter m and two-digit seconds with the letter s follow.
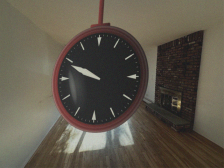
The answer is 9h49
